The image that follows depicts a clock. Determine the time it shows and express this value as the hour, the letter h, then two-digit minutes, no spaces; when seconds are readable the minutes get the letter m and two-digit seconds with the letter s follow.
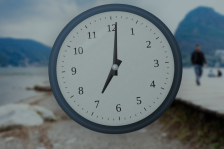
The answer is 7h01
